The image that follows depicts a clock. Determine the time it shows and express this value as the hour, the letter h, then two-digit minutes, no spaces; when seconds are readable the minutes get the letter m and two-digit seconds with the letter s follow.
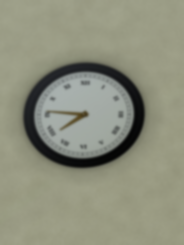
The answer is 7h46
